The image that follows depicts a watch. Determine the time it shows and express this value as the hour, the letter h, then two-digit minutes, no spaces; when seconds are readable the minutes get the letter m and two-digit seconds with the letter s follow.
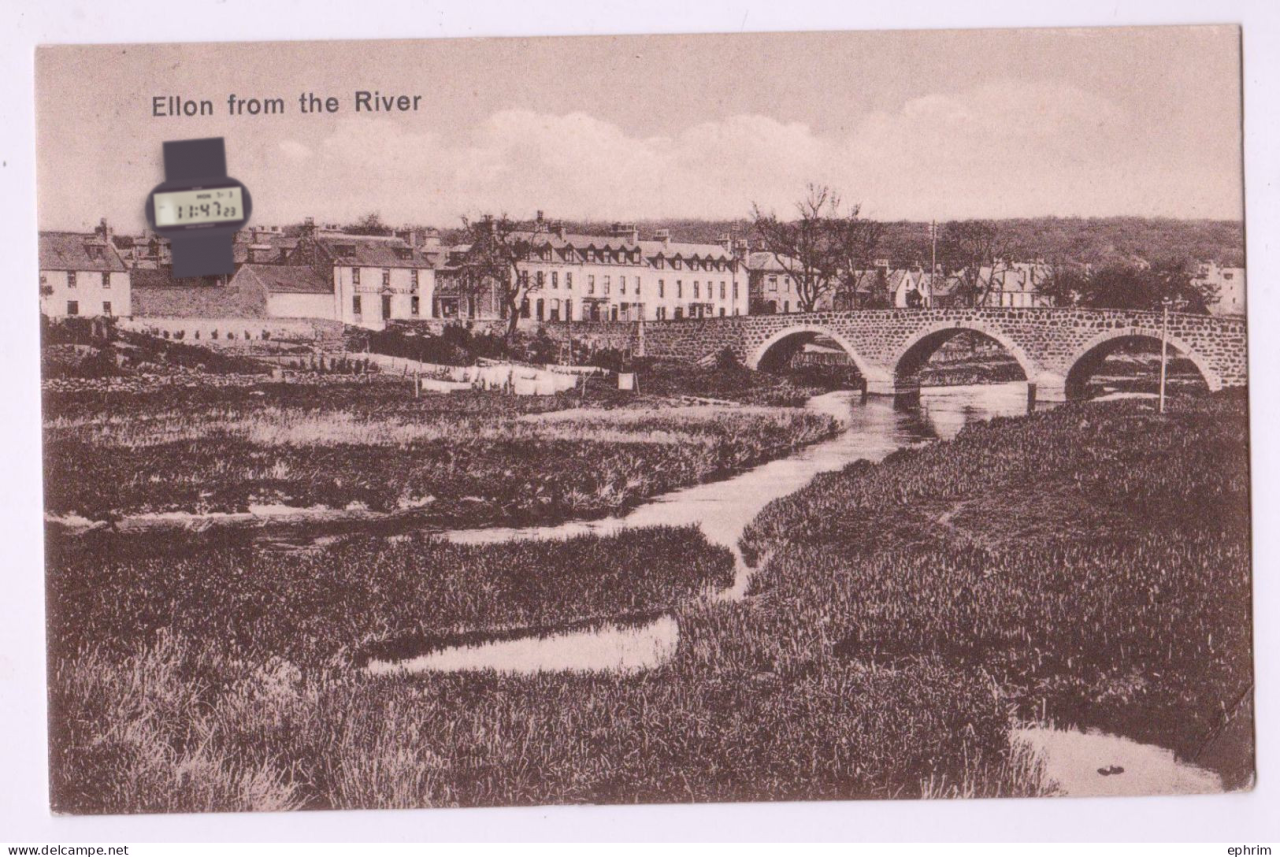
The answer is 11h47
